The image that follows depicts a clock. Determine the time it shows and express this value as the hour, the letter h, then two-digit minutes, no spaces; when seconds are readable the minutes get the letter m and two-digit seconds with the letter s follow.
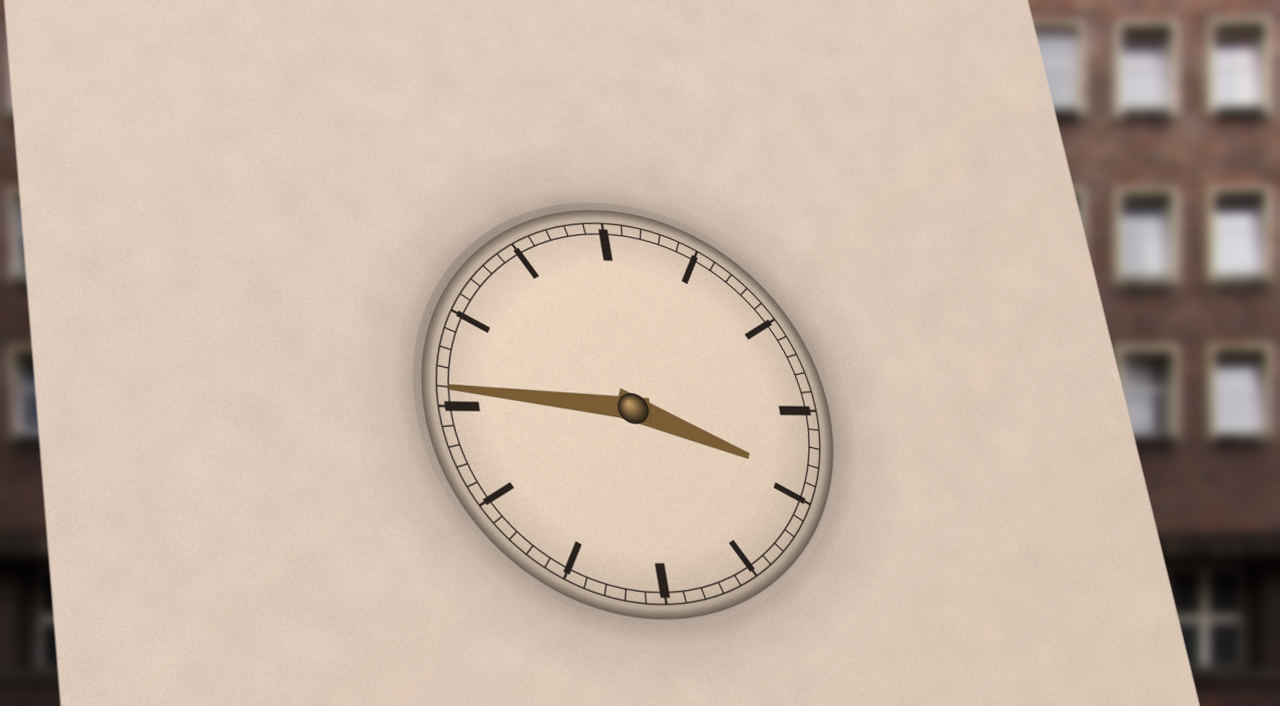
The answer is 3h46
